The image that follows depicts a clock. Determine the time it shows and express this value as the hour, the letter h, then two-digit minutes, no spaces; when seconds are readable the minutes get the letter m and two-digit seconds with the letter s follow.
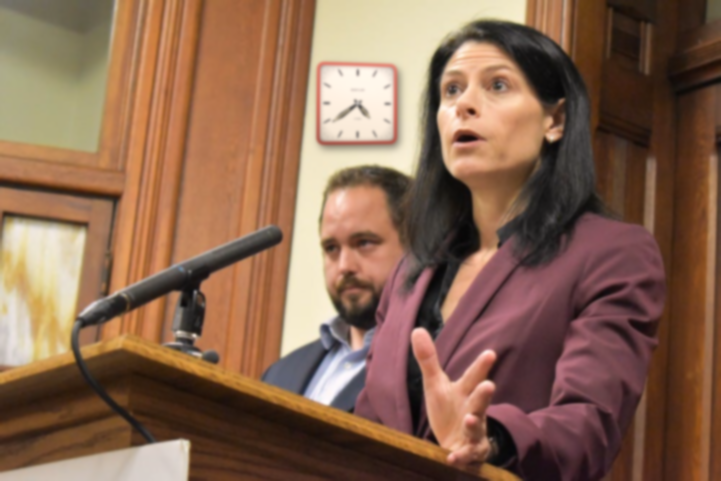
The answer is 4h39
